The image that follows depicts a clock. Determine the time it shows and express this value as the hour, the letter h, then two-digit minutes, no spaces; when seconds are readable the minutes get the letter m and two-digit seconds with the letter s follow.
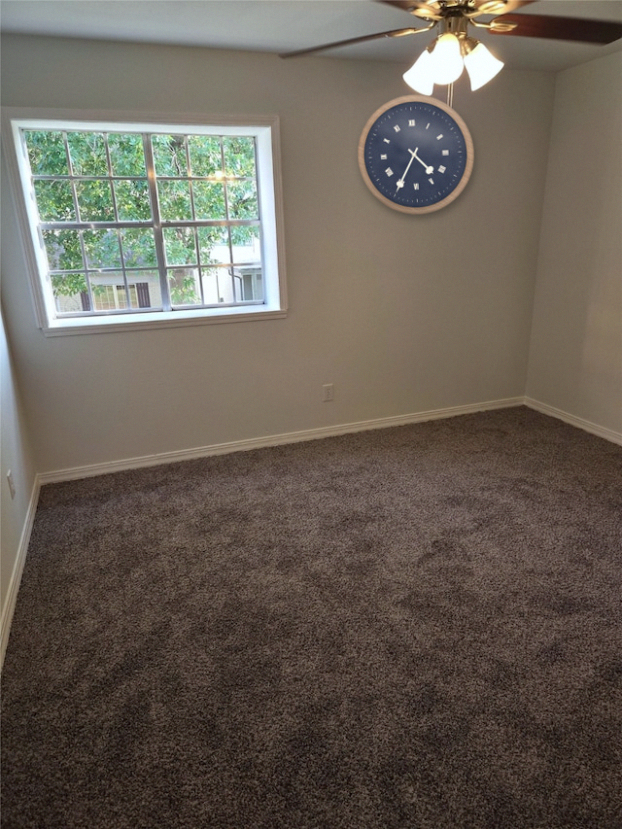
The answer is 4h35
